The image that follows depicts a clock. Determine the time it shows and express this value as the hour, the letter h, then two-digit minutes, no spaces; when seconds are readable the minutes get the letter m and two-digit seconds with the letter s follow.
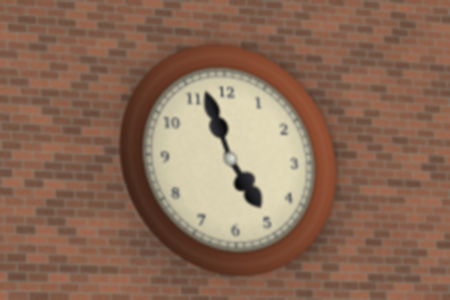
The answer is 4h57
